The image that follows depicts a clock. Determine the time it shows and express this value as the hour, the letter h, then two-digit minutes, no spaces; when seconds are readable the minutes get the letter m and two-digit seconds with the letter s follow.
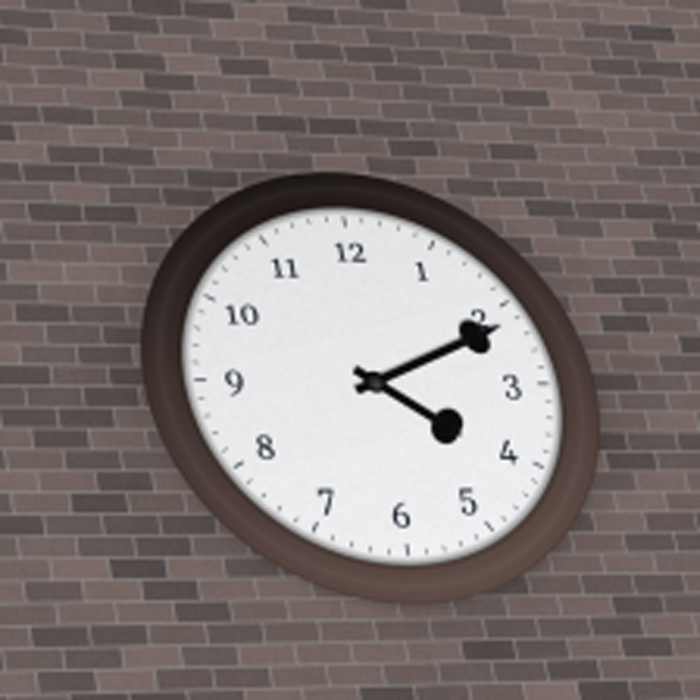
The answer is 4h11
